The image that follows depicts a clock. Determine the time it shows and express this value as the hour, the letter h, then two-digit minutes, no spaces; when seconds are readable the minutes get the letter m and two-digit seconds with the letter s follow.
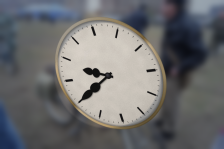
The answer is 9h40
